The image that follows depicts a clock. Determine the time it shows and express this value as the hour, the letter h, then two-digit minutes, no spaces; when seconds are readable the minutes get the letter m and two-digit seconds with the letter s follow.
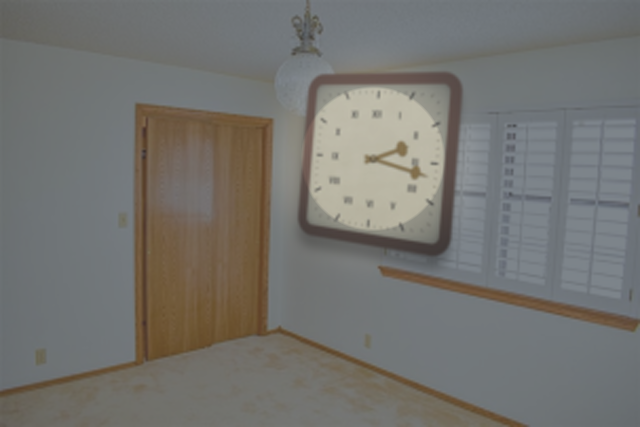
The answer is 2h17
